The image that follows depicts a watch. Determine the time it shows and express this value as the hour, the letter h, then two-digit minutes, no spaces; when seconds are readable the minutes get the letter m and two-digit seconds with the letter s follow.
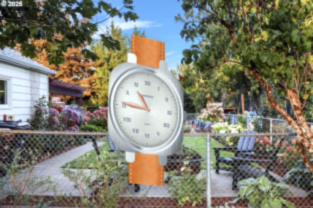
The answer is 10h46
